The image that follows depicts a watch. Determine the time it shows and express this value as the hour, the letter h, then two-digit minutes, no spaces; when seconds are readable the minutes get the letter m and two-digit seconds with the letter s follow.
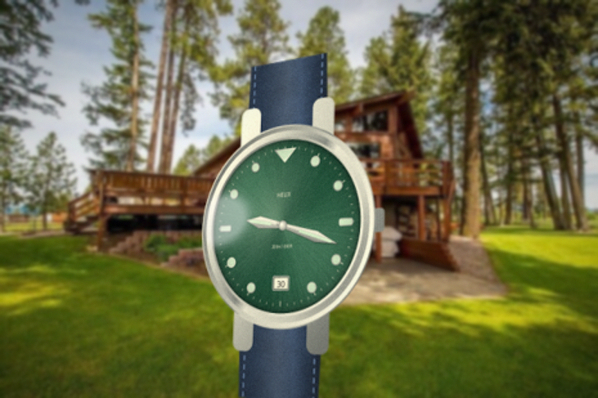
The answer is 9h18
